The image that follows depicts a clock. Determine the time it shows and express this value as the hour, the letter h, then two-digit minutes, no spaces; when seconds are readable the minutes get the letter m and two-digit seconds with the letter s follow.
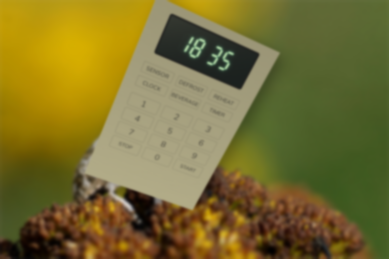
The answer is 18h35
